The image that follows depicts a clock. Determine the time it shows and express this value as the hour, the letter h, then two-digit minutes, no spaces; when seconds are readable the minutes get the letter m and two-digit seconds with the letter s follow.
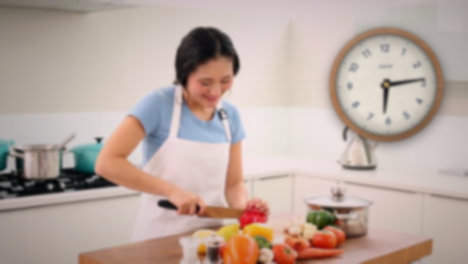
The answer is 6h14
